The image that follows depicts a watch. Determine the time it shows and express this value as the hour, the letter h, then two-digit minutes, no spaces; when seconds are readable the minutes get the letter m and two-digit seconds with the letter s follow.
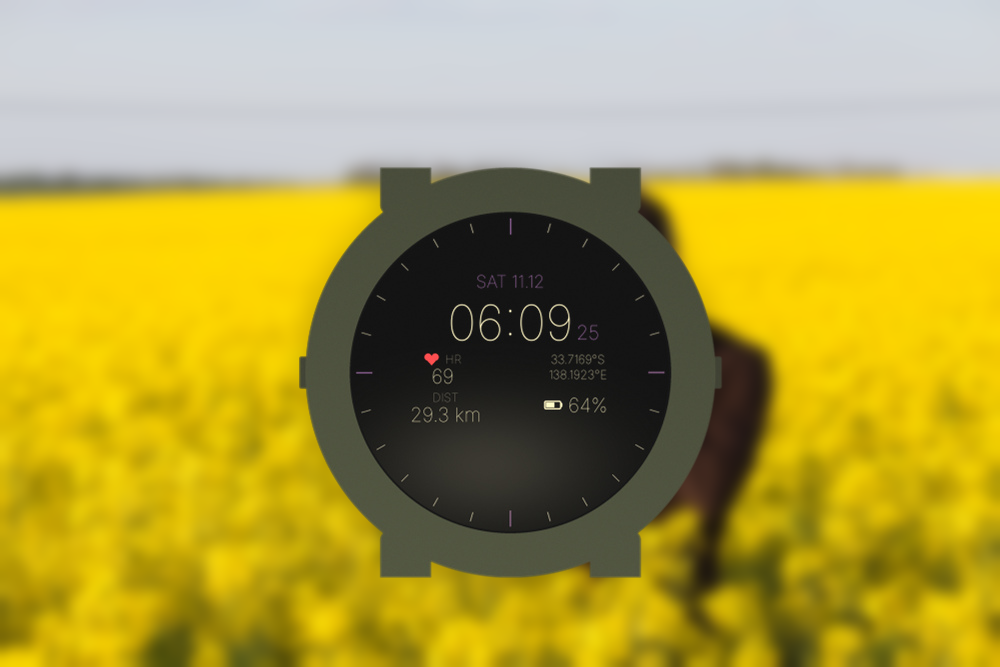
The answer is 6h09m25s
